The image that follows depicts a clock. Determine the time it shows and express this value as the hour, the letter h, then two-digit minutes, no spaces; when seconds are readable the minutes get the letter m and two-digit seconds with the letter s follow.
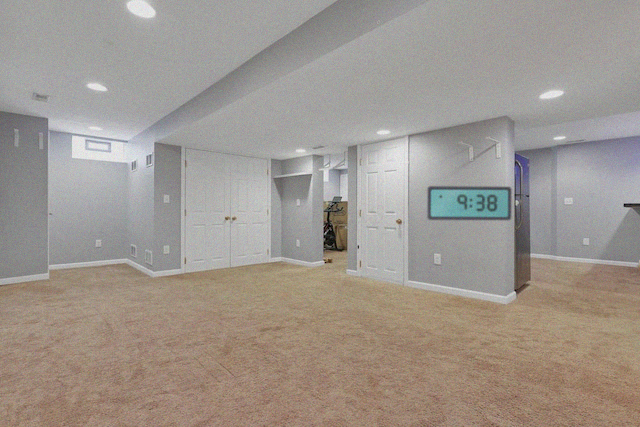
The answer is 9h38
